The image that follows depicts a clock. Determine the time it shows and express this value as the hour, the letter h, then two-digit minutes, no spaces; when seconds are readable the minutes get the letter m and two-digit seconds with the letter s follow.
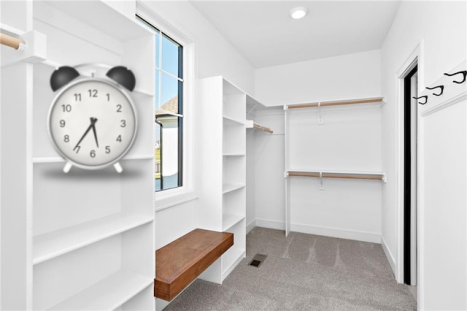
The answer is 5h36
